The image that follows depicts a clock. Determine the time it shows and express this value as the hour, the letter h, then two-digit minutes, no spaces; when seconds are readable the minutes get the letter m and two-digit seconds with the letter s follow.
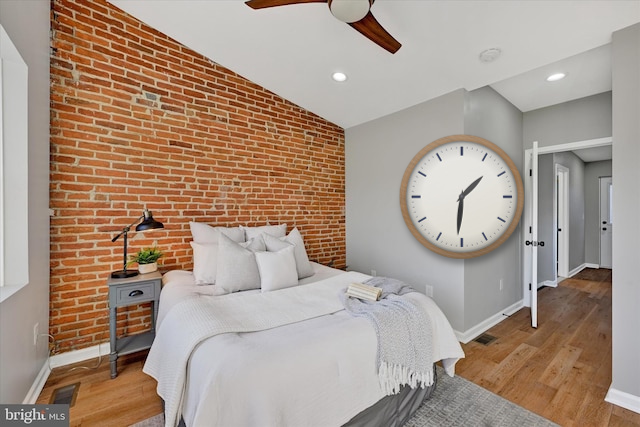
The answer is 1h31
